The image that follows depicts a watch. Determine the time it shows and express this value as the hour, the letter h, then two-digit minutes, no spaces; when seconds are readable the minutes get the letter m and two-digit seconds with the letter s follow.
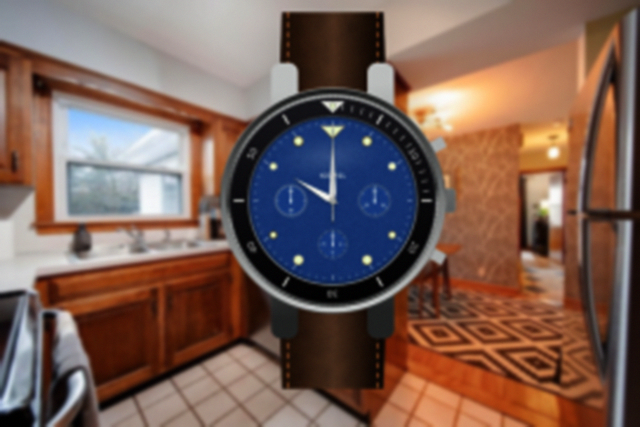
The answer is 10h00
